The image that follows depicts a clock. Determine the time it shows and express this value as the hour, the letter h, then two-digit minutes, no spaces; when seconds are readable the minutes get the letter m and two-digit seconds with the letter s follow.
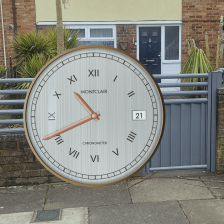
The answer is 10h41
